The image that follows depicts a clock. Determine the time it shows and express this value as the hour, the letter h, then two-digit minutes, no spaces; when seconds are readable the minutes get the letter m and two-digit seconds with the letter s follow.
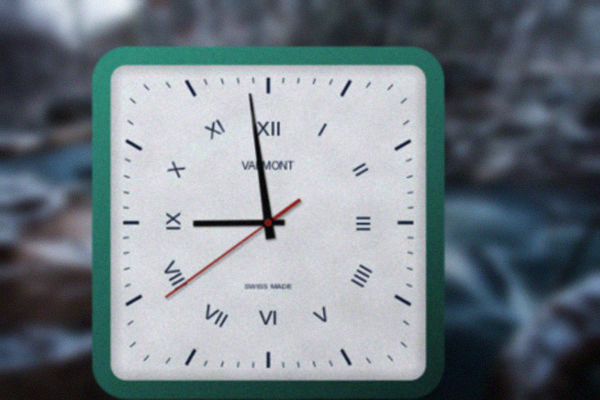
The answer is 8h58m39s
